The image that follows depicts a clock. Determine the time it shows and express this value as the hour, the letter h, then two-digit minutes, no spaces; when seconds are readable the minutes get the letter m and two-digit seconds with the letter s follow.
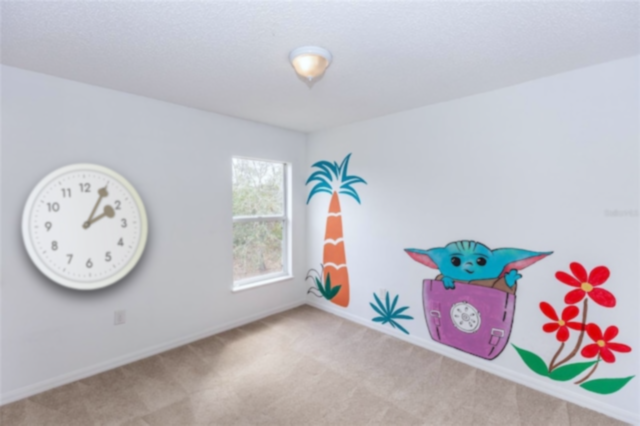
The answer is 2h05
